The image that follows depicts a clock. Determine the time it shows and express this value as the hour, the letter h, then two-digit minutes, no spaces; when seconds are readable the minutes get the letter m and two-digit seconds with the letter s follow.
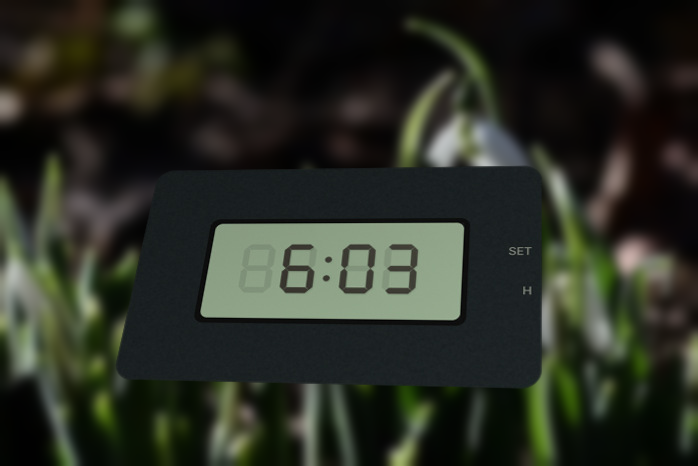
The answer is 6h03
